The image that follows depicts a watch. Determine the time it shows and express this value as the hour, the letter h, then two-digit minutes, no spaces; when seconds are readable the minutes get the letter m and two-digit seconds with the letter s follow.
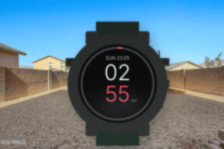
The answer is 2h55
